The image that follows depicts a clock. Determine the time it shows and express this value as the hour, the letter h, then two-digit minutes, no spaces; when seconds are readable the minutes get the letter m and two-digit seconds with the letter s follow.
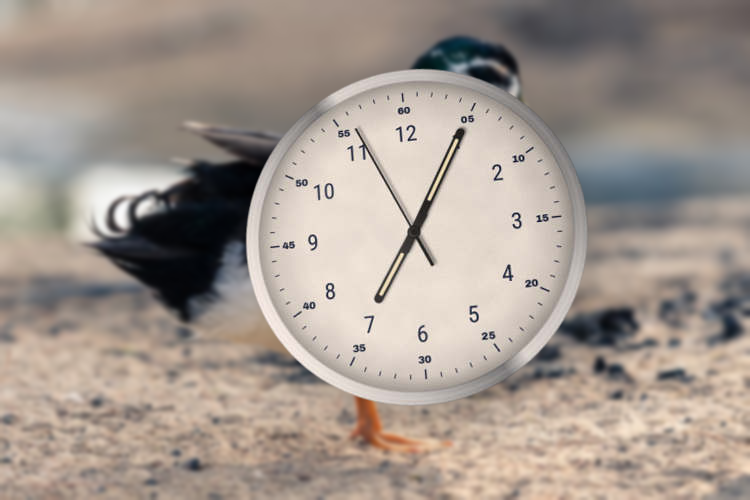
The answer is 7h04m56s
